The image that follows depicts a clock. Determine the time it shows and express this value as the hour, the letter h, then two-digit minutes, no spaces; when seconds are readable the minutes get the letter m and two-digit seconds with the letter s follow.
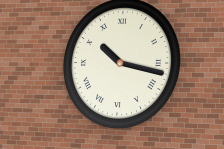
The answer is 10h17
